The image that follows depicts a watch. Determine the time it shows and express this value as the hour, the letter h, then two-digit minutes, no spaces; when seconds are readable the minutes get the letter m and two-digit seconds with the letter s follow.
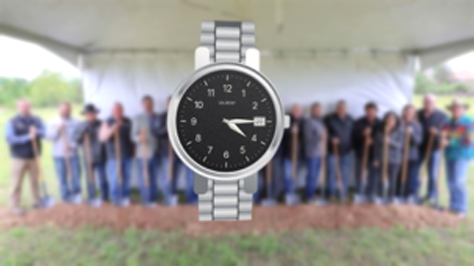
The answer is 4h15
